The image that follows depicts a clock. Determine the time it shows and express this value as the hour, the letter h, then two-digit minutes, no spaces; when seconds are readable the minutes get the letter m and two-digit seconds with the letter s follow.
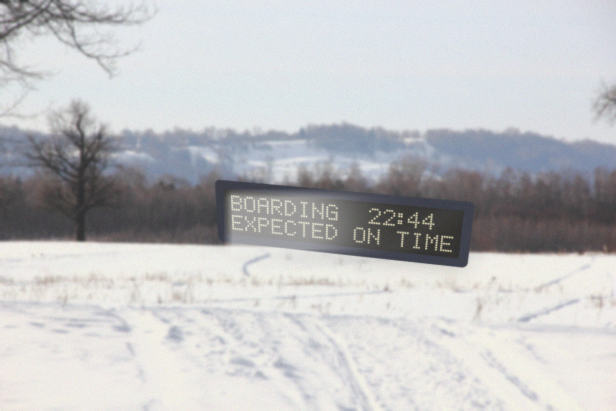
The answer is 22h44
